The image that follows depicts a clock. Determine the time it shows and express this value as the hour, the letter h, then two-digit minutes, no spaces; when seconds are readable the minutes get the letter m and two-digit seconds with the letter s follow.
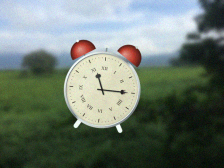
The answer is 11h15
